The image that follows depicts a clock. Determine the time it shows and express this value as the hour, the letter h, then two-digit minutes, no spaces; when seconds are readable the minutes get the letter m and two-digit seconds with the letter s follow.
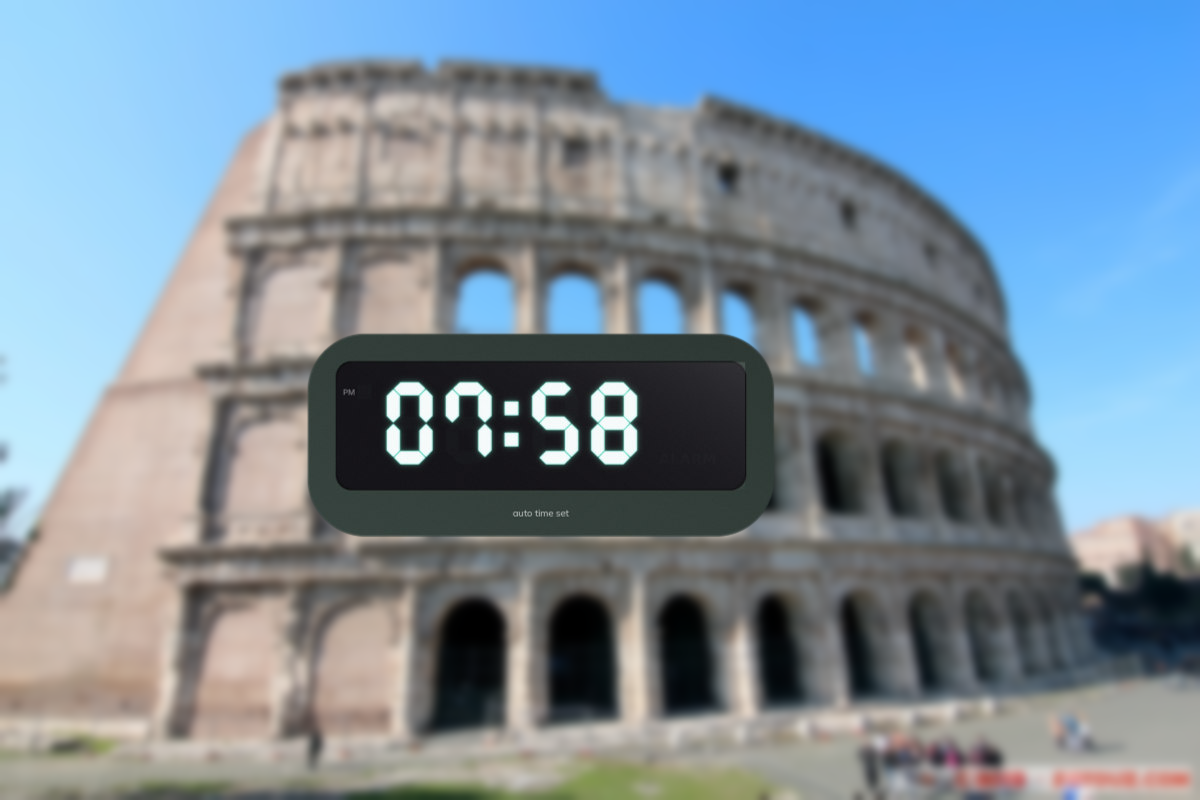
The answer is 7h58
